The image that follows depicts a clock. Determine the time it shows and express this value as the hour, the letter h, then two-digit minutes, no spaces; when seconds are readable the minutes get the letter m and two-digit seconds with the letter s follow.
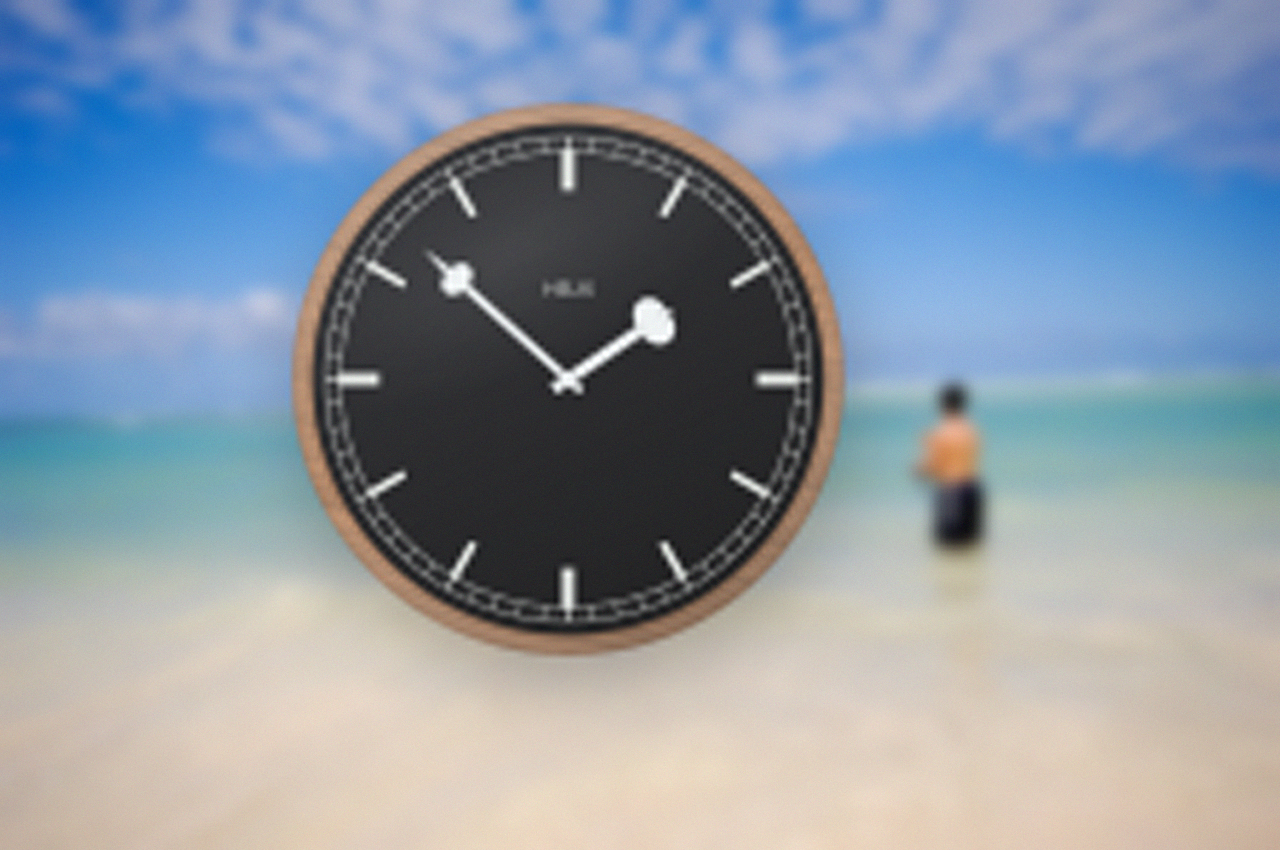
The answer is 1h52
